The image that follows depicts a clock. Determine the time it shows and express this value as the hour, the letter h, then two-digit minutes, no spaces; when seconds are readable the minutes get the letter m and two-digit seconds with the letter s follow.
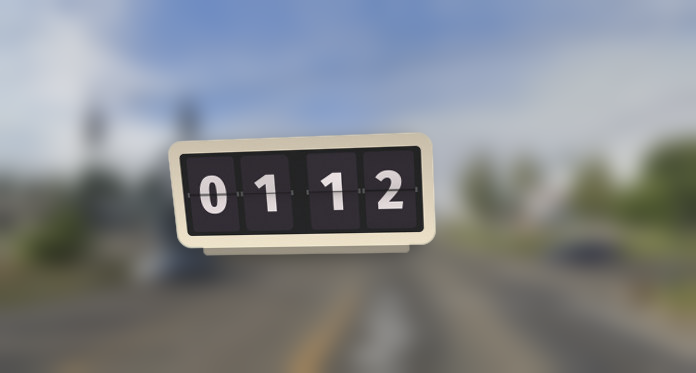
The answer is 1h12
